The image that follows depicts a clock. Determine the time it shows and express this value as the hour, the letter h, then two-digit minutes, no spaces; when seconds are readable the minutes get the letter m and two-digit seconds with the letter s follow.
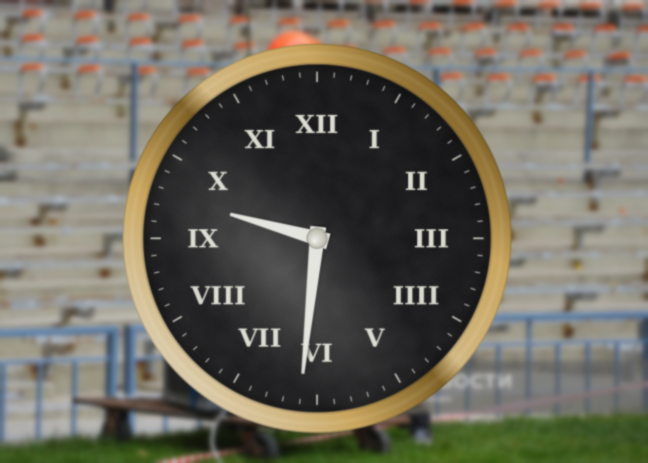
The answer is 9h31
